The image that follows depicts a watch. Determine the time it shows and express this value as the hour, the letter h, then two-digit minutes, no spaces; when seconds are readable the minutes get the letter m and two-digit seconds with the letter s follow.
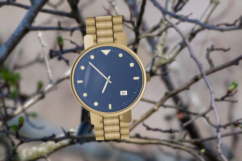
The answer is 6h53
